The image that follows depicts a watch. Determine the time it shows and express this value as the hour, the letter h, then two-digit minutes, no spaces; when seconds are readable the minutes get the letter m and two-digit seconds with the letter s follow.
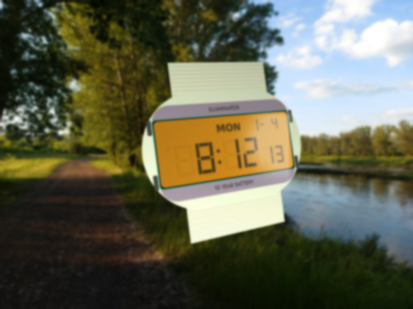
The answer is 8h12m13s
